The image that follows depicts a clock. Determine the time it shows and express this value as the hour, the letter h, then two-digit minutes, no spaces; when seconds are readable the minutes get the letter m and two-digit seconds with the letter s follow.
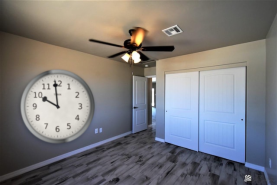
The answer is 9h59
